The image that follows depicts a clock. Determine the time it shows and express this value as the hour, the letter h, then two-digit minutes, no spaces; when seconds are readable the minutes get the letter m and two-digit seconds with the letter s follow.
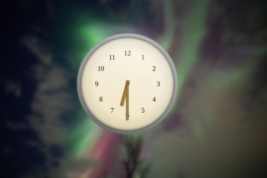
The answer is 6h30
